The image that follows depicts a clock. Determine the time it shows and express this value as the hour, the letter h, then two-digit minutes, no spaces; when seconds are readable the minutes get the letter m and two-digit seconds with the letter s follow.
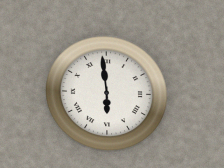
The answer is 5h59
